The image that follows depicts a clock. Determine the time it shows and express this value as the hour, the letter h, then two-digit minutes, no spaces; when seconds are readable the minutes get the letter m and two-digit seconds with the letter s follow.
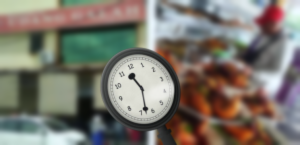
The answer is 11h33
